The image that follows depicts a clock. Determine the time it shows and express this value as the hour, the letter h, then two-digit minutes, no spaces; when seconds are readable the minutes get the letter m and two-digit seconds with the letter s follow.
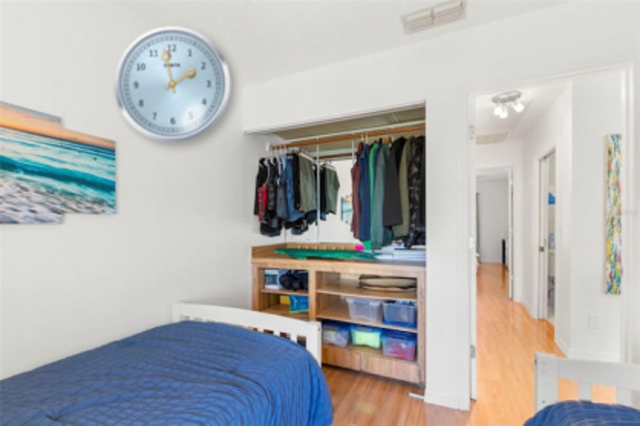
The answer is 1h58
